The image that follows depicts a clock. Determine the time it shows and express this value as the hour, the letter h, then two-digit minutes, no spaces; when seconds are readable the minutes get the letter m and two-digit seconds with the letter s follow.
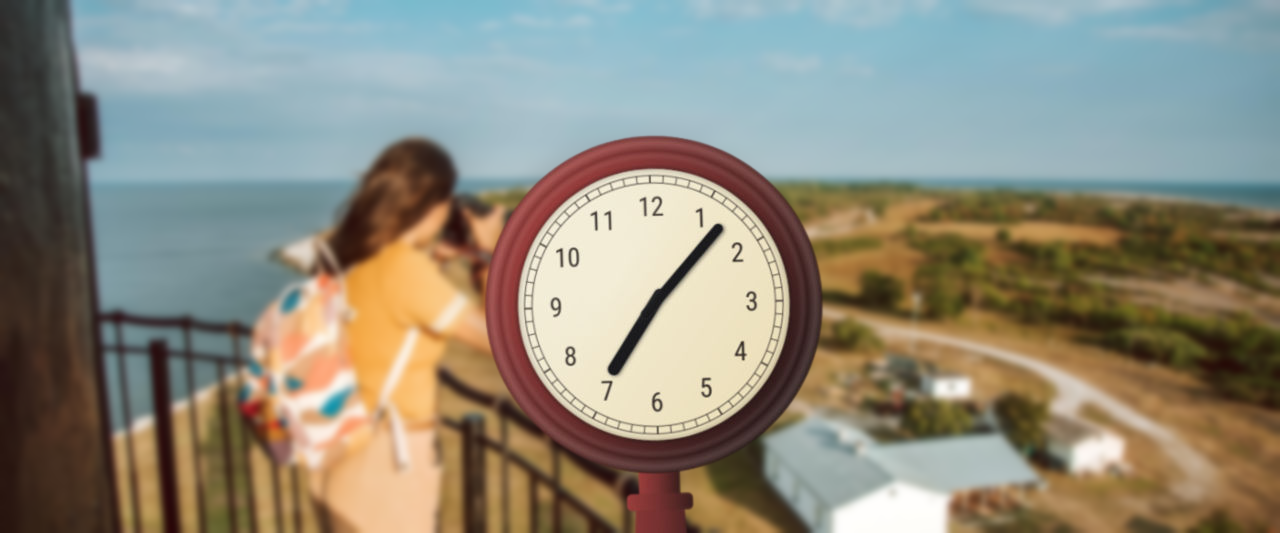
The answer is 7h07
